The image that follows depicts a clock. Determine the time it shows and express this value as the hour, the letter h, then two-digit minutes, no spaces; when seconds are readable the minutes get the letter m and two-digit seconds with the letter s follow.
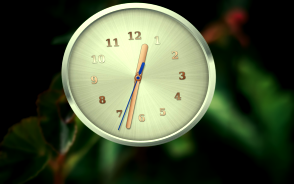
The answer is 12h32m34s
